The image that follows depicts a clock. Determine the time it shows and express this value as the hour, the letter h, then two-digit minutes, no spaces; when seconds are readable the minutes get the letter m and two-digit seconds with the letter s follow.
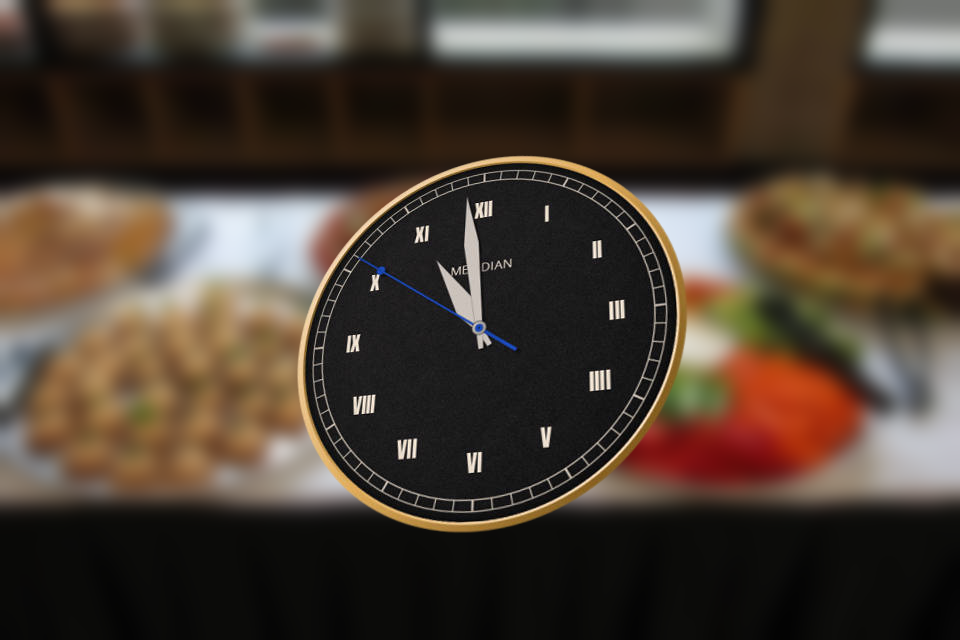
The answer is 10h58m51s
